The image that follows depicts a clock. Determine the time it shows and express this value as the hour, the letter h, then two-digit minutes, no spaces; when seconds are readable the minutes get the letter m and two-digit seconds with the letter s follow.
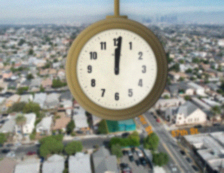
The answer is 12h01
